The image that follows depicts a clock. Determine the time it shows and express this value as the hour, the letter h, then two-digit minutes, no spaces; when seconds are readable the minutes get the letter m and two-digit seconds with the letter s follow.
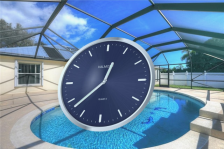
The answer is 12h38
